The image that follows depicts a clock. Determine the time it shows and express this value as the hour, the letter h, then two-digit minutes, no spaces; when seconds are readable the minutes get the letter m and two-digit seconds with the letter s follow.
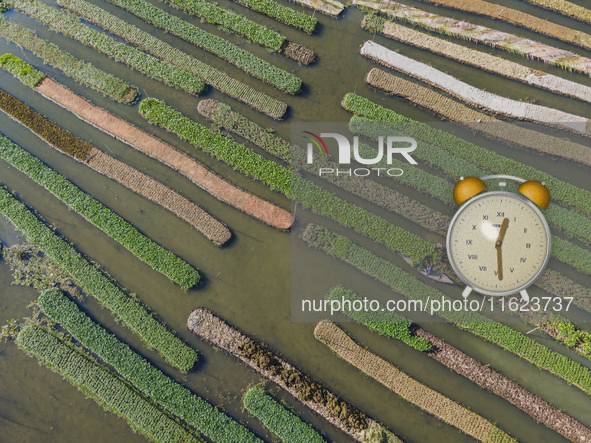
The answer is 12h29
